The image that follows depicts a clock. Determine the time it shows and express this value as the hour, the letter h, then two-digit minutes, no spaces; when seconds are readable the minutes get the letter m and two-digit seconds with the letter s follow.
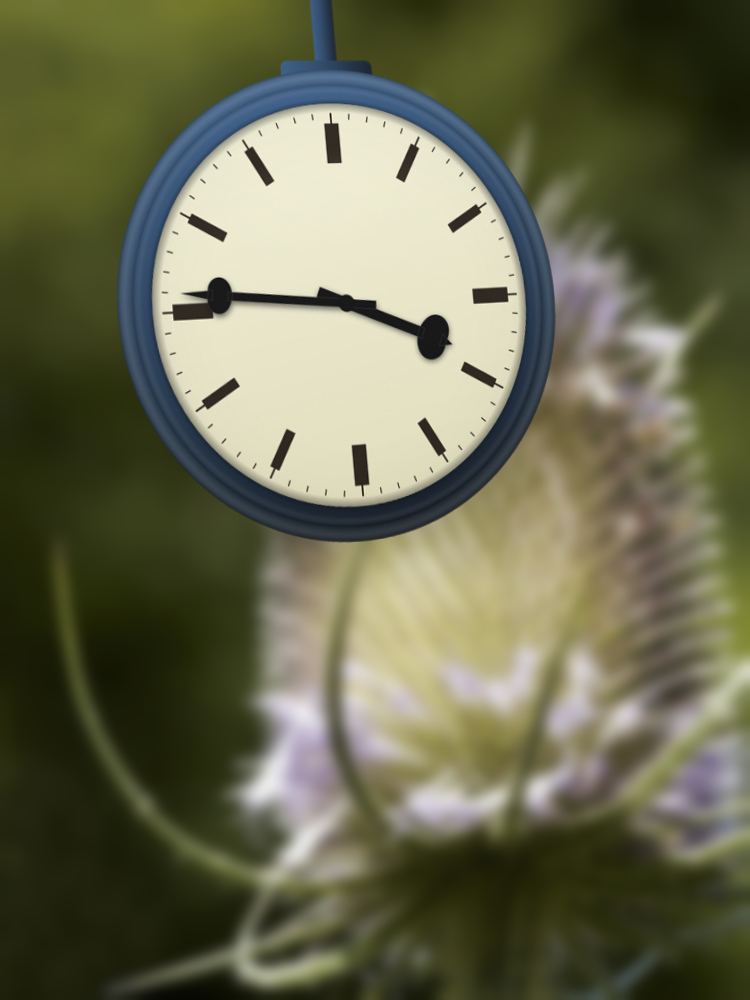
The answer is 3h46
